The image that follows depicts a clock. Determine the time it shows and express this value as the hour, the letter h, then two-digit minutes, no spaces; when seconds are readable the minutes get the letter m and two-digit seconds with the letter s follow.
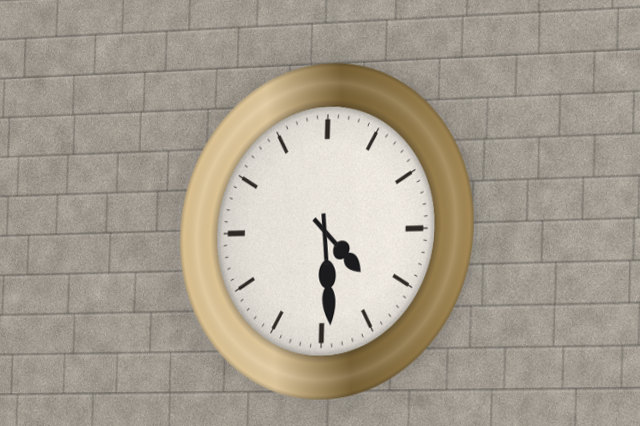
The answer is 4h29
